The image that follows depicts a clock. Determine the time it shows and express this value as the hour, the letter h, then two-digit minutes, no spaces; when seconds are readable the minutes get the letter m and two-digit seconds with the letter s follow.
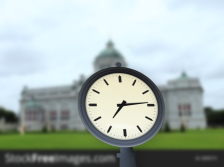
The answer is 7h14
